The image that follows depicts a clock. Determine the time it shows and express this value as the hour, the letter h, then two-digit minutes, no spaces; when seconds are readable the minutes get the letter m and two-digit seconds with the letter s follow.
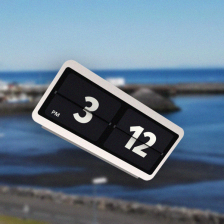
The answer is 3h12
